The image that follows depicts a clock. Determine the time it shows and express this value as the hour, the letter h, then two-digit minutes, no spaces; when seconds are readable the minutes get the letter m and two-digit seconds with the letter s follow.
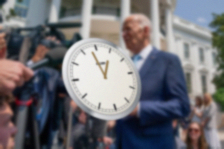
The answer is 12h58
